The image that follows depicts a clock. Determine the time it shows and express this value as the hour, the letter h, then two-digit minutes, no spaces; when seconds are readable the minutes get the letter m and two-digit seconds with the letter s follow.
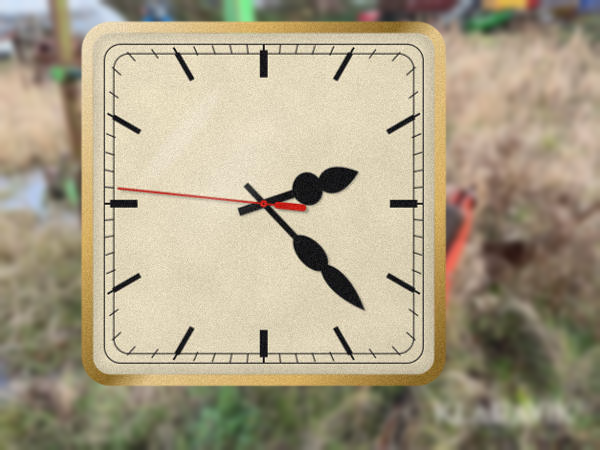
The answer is 2h22m46s
